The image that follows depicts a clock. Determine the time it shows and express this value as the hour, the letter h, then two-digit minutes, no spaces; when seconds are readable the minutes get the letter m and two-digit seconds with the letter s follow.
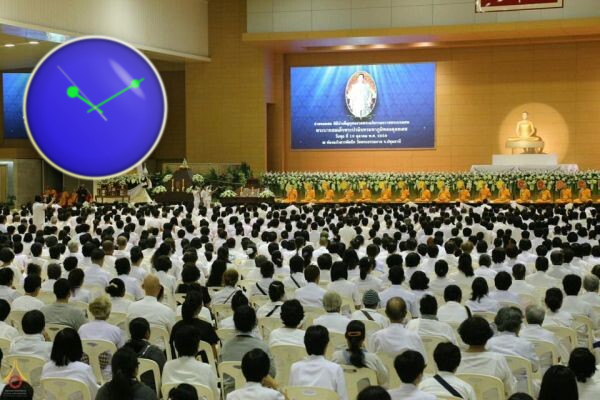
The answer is 10h09m53s
